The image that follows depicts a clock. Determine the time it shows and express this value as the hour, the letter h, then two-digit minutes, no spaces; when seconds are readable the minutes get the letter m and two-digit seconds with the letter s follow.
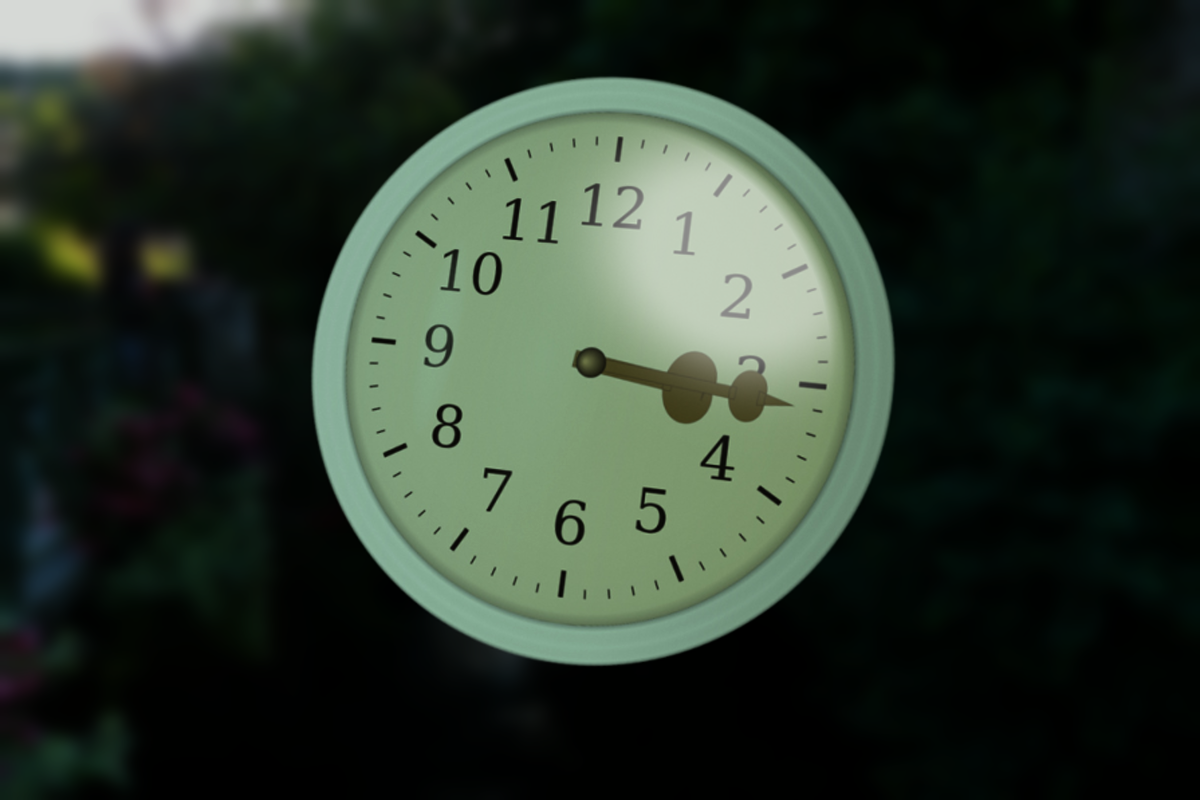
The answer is 3h16
